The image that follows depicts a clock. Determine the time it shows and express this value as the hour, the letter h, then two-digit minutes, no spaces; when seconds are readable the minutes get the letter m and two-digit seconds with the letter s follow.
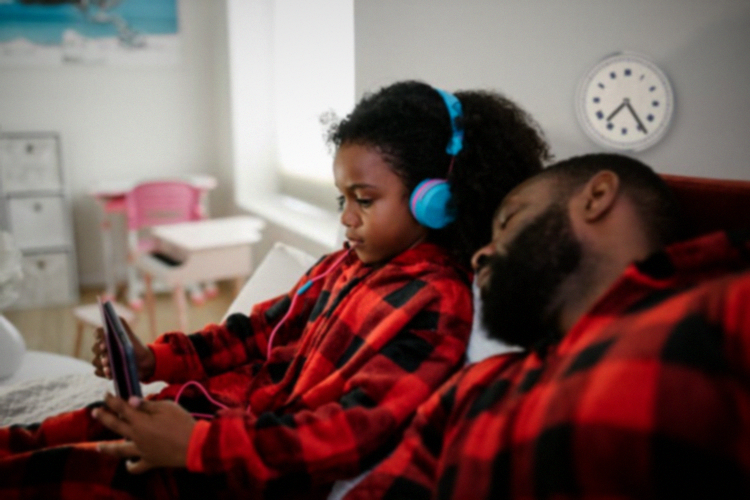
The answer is 7h24
